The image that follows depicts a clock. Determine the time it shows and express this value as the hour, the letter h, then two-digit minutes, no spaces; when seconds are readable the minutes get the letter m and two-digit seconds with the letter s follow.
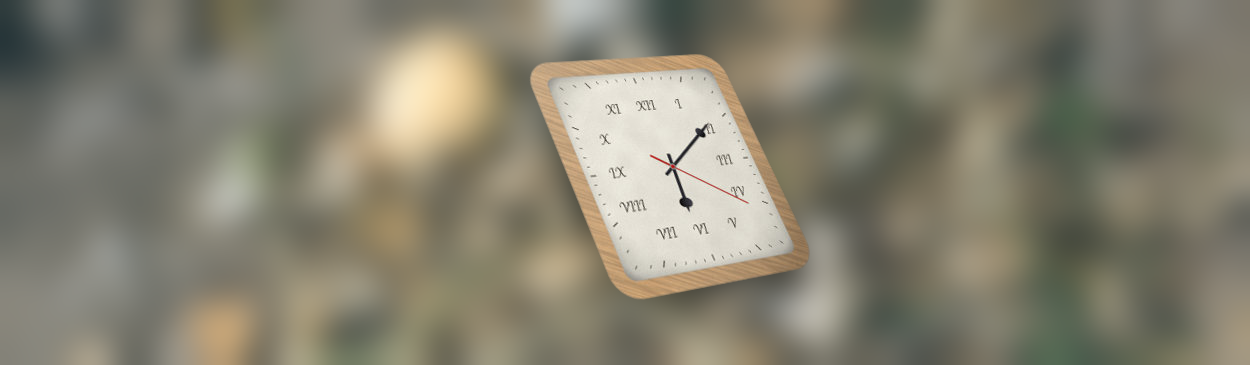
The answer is 6h09m21s
